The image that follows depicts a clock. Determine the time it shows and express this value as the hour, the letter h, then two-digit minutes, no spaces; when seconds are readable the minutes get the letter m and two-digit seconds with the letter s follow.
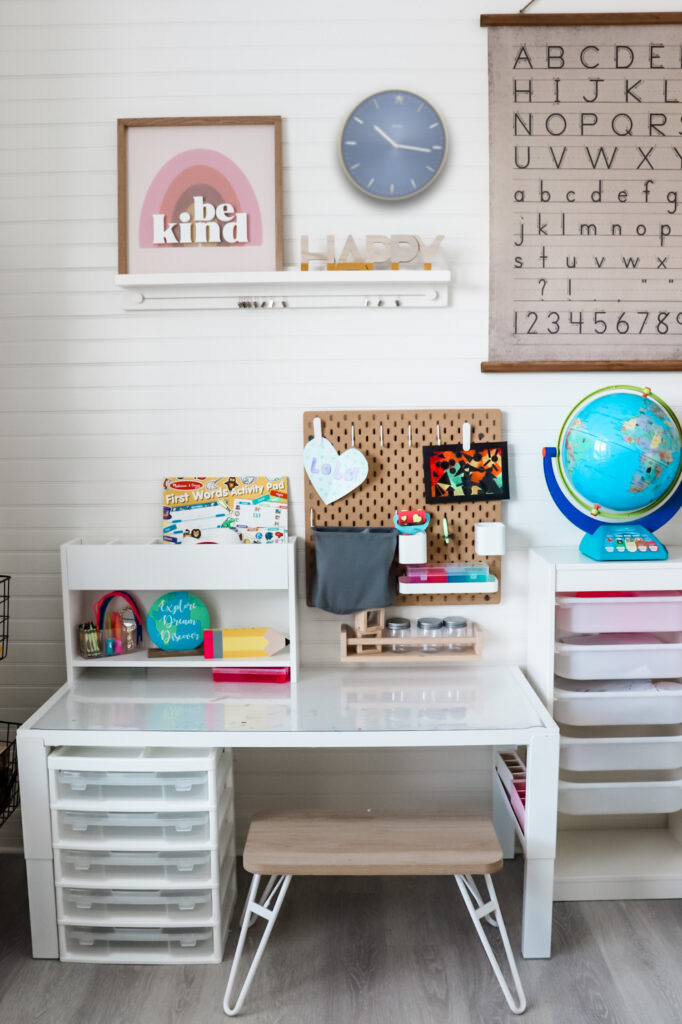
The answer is 10h16
